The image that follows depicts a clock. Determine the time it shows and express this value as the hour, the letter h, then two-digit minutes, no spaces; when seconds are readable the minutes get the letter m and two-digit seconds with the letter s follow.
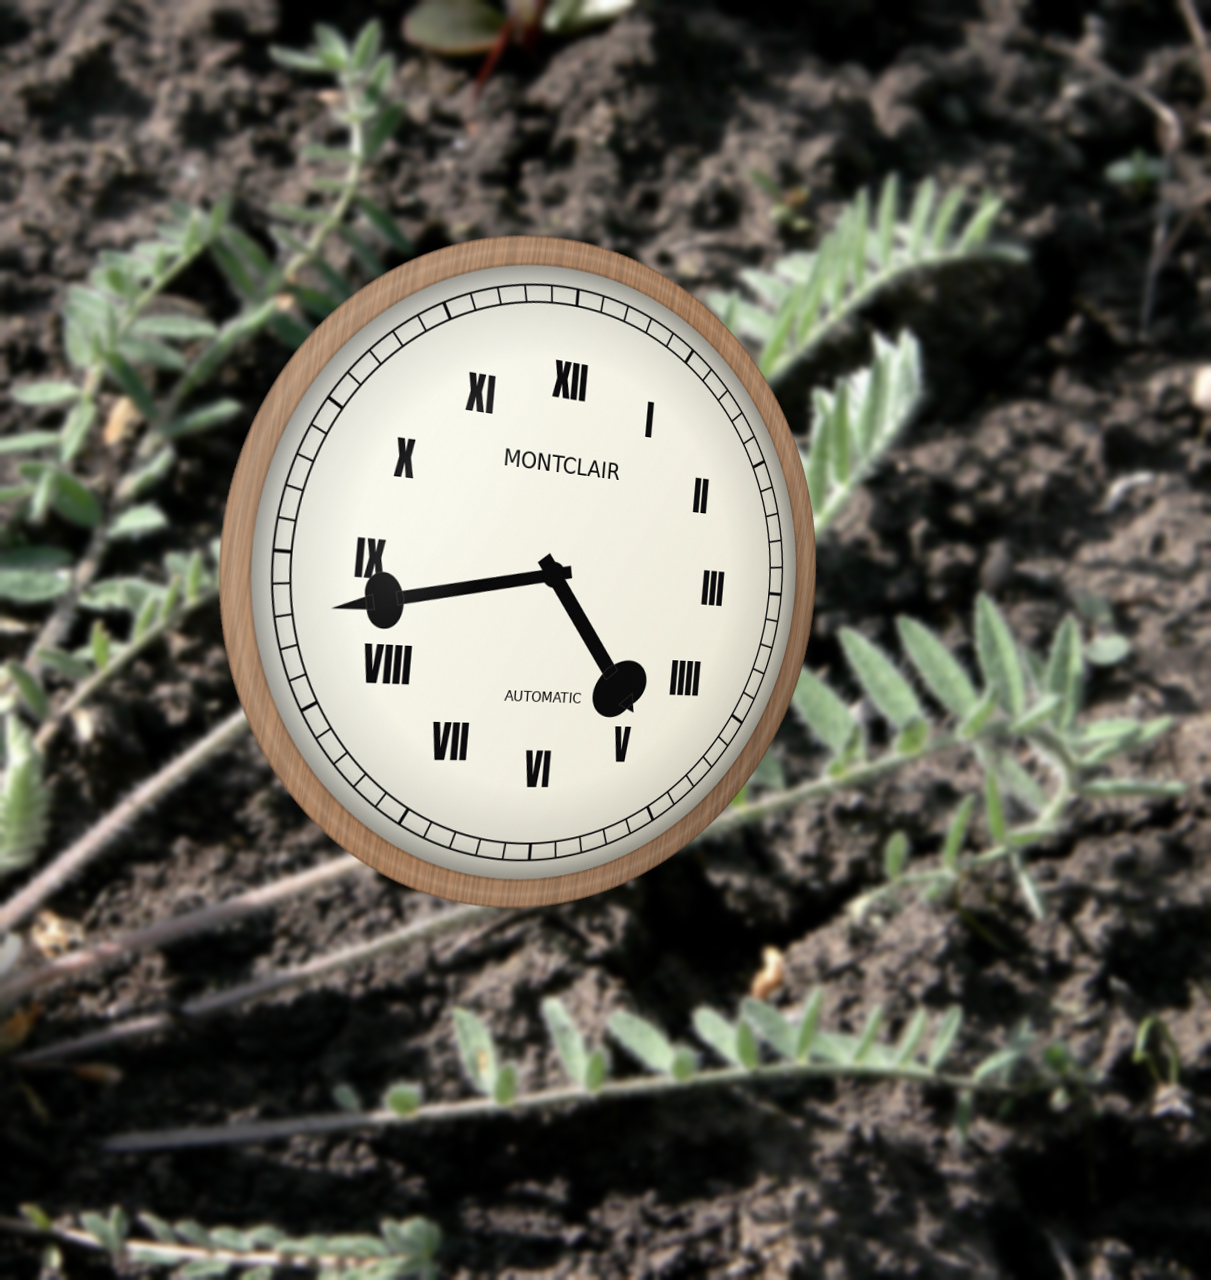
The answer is 4h43
